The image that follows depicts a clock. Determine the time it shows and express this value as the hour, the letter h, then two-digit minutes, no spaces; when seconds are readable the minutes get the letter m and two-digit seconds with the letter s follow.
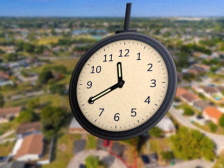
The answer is 11h40
